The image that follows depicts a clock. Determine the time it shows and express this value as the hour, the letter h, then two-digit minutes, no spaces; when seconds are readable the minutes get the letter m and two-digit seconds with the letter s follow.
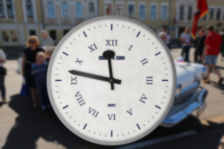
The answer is 11h47
